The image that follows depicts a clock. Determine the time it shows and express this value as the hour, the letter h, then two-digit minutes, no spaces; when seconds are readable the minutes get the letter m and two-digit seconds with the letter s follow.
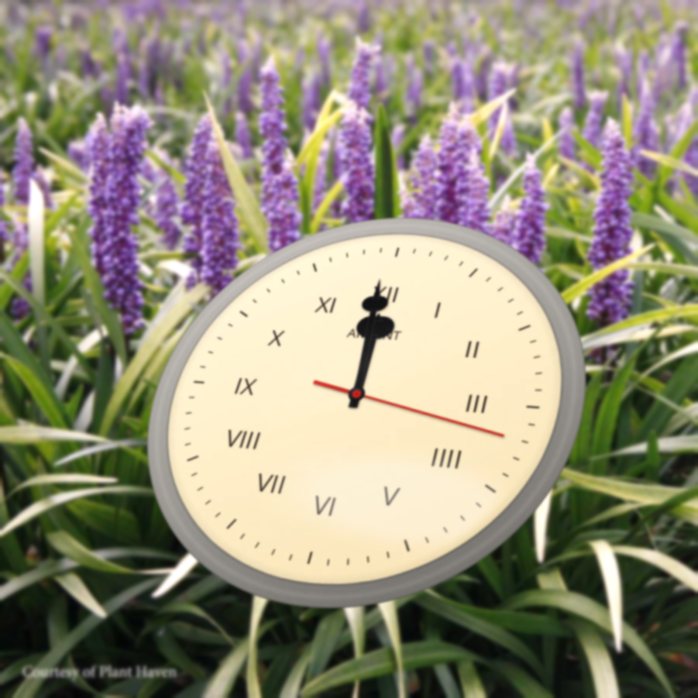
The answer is 11h59m17s
